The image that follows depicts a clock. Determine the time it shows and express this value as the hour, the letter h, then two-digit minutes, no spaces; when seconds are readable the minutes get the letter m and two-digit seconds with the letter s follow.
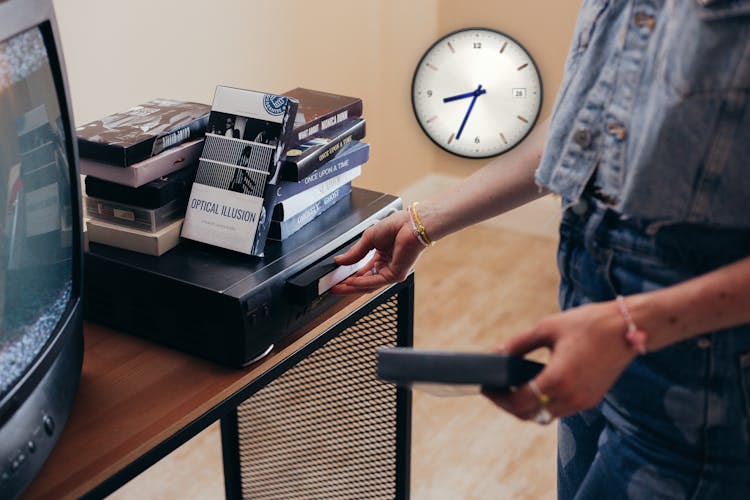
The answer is 8h34
